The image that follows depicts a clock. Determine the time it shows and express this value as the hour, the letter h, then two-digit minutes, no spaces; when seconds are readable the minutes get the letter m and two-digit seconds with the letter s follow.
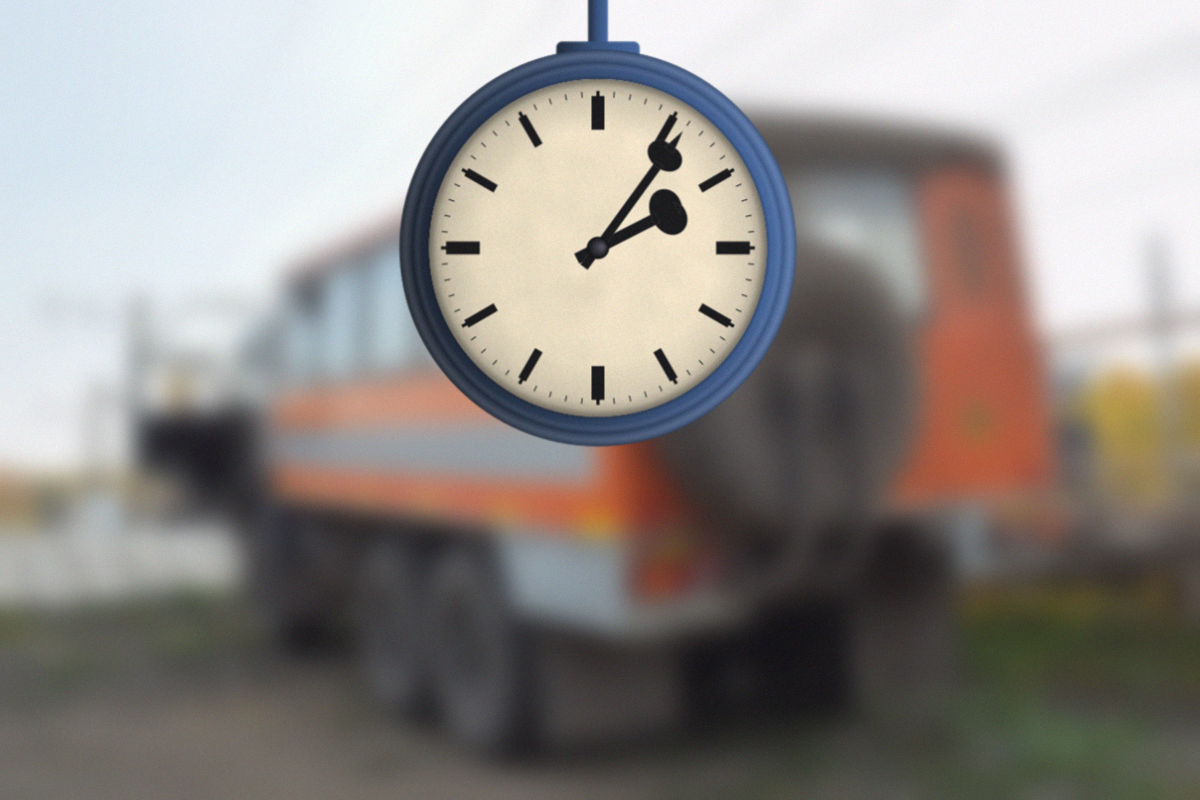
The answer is 2h06
